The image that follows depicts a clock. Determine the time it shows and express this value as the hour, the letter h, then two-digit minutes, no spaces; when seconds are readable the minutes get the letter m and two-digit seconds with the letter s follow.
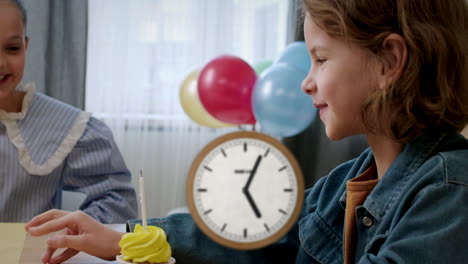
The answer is 5h04
